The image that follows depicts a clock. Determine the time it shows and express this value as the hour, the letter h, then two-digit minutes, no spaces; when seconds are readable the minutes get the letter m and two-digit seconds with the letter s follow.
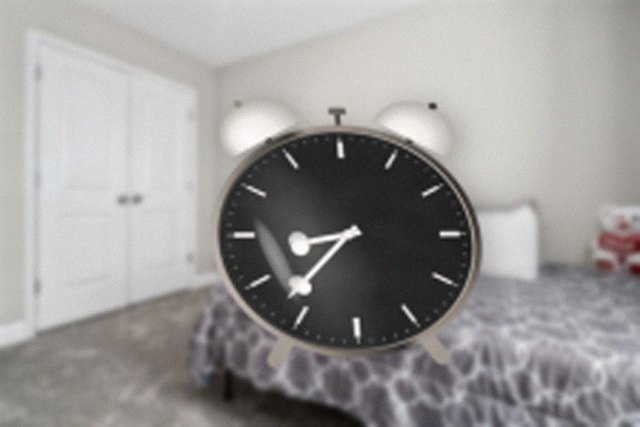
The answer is 8h37
